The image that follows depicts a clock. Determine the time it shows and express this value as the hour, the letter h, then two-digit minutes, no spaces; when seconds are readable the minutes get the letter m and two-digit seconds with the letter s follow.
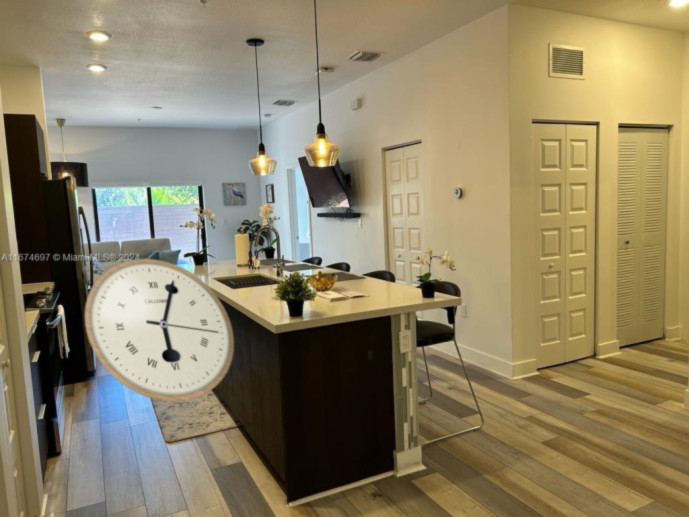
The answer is 6h04m17s
